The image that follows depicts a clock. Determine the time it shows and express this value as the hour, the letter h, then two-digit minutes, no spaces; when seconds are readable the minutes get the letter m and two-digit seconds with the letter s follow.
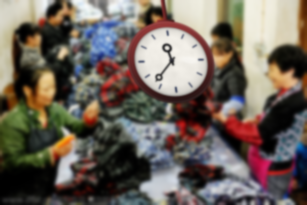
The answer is 11h37
